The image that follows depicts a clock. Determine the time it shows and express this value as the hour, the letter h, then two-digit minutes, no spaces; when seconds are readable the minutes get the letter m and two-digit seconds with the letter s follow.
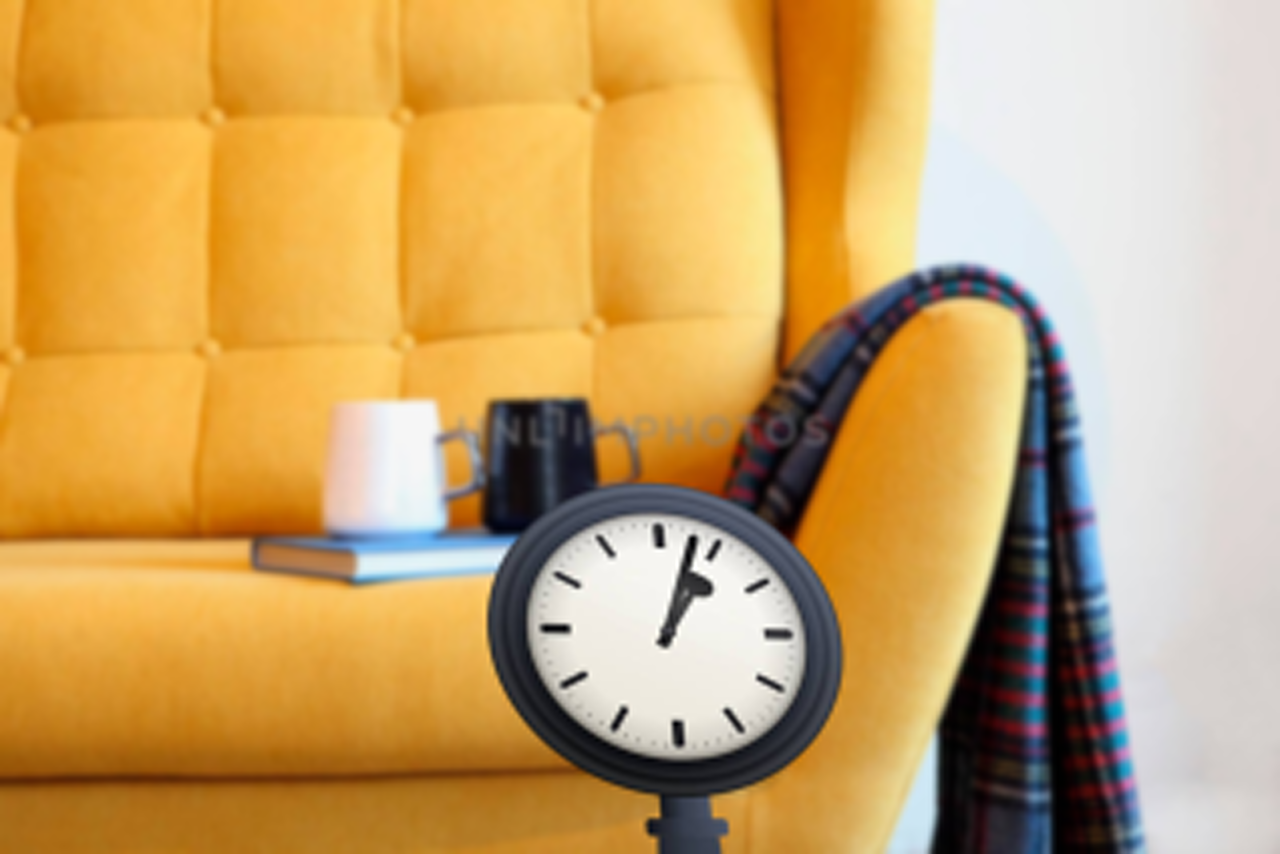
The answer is 1h03
